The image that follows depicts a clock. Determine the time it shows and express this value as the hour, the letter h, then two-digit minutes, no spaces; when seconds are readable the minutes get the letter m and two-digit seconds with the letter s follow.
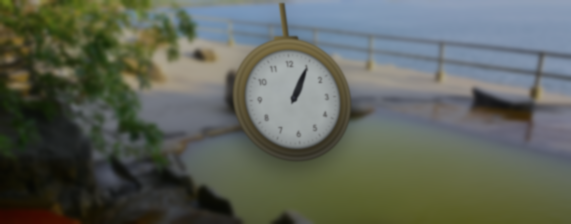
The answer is 1h05
